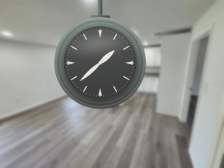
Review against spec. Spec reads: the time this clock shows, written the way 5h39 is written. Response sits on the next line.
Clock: 1h38
